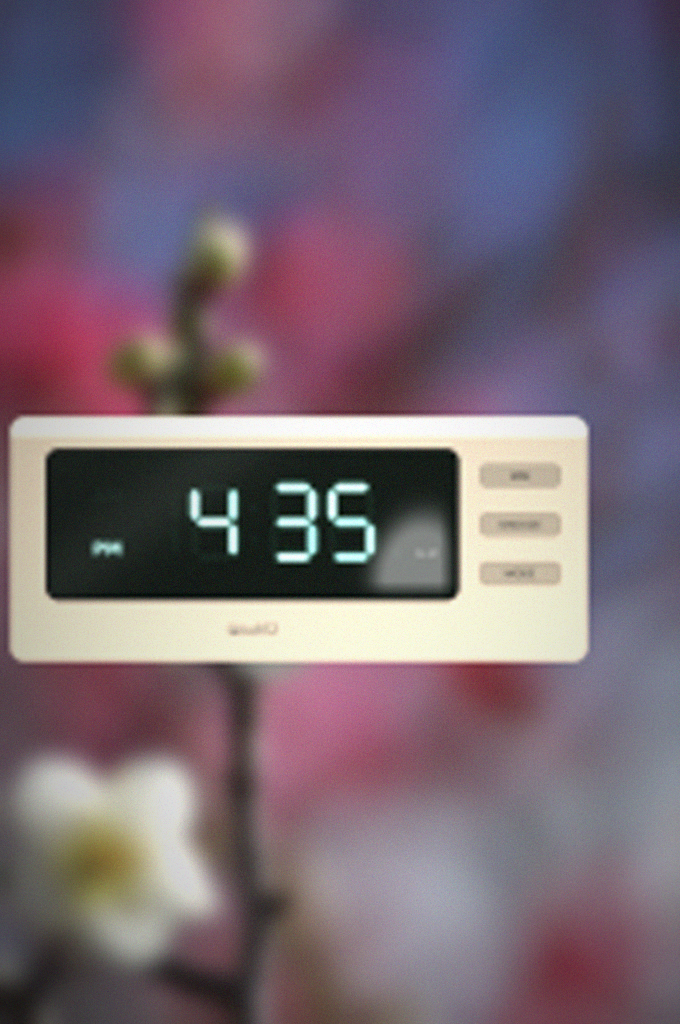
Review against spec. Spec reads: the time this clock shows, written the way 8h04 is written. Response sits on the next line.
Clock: 4h35
